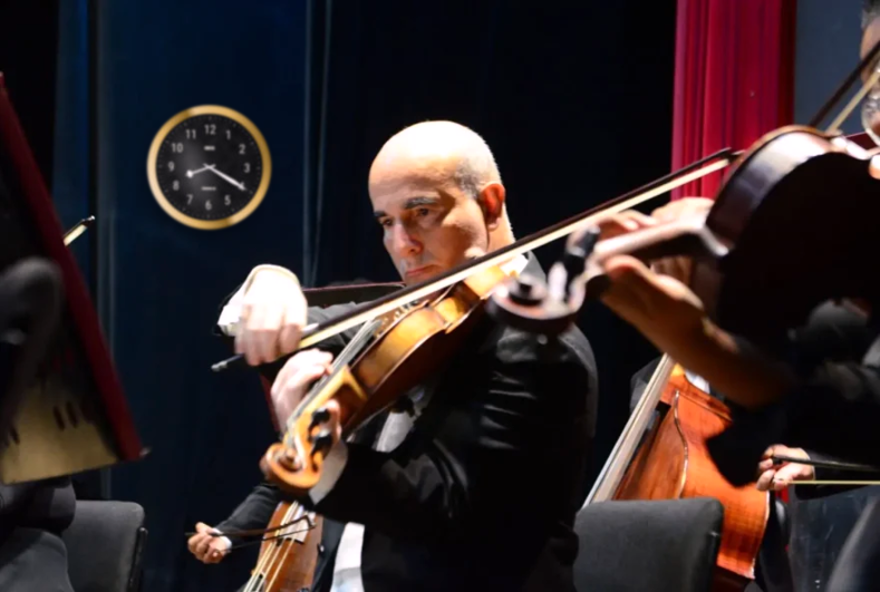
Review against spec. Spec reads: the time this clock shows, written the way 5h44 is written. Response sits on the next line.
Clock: 8h20
